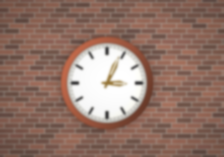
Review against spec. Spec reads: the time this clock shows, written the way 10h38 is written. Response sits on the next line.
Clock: 3h04
